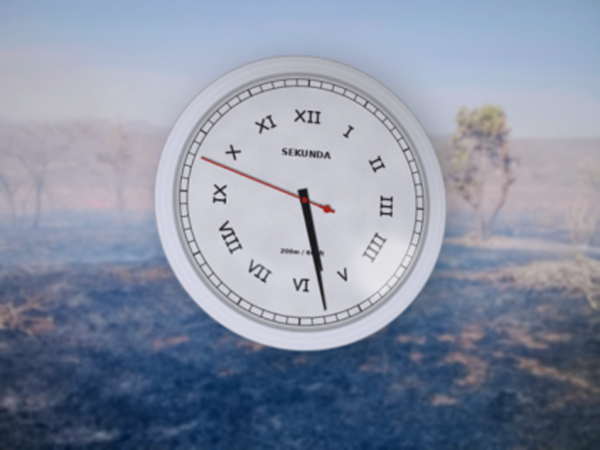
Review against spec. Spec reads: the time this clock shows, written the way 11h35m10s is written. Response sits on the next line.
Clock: 5h27m48s
